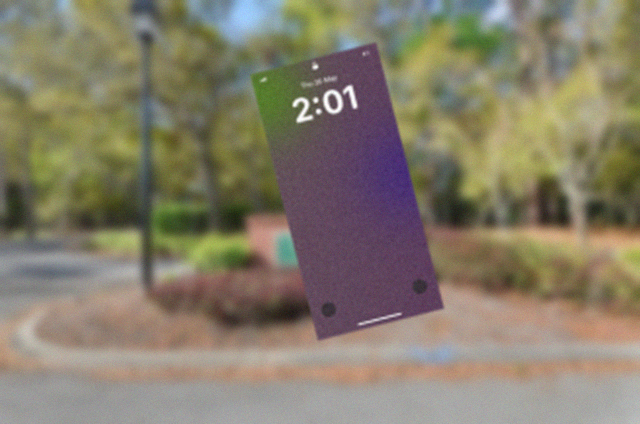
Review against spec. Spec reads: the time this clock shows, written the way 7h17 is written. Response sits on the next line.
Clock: 2h01
